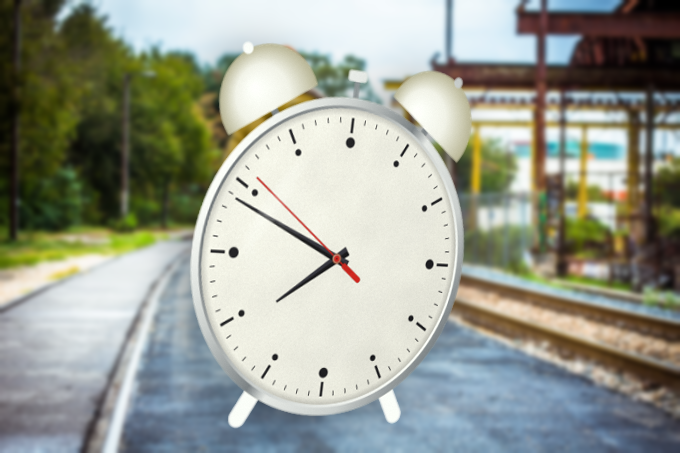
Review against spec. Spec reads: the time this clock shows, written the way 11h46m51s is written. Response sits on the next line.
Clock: 7h48m51s
